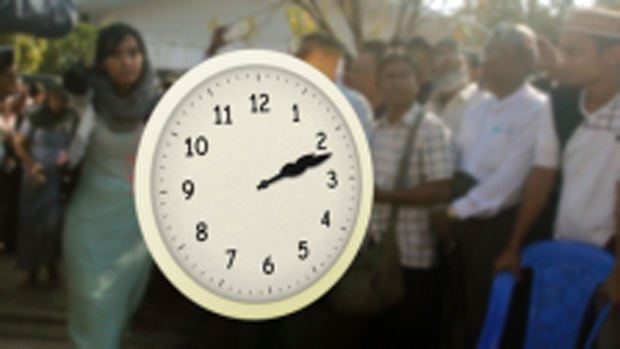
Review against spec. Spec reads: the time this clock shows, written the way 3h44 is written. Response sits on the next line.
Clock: 2h12
